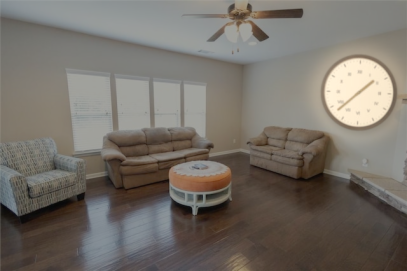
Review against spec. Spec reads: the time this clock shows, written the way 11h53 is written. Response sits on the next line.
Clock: 1h38
